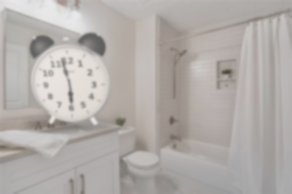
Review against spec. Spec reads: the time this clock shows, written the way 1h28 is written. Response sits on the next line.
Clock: 5h58
